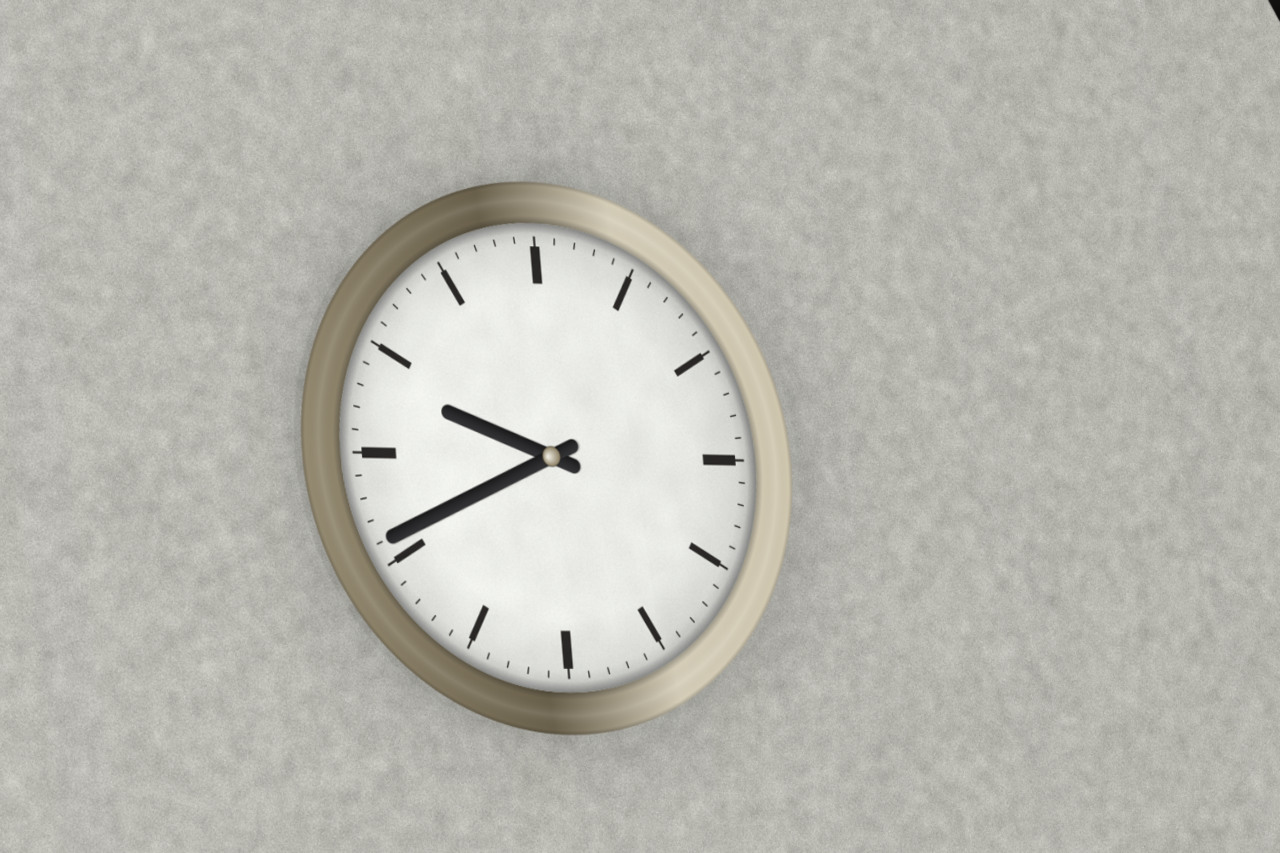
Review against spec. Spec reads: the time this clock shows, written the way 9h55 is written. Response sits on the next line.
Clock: 9h41
